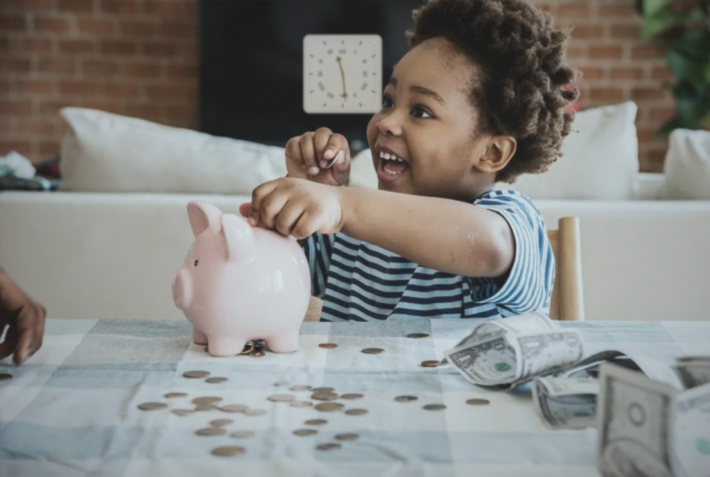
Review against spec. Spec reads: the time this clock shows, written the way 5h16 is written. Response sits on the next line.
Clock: 11h29
